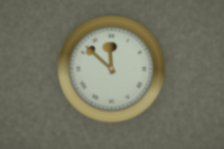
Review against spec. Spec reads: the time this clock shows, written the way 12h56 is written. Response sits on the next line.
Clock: 11h52
